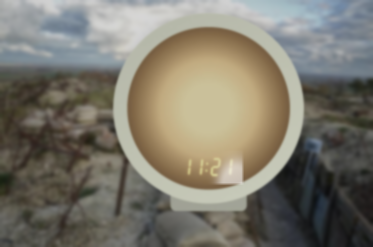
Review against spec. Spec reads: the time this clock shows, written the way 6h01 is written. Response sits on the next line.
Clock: 11h21
